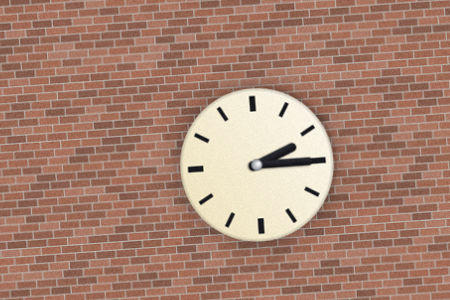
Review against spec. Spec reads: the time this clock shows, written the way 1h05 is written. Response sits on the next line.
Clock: 2h15
